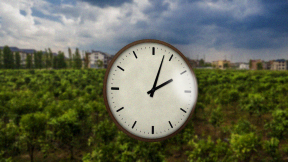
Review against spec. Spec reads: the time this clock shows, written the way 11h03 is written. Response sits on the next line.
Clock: 2h03
